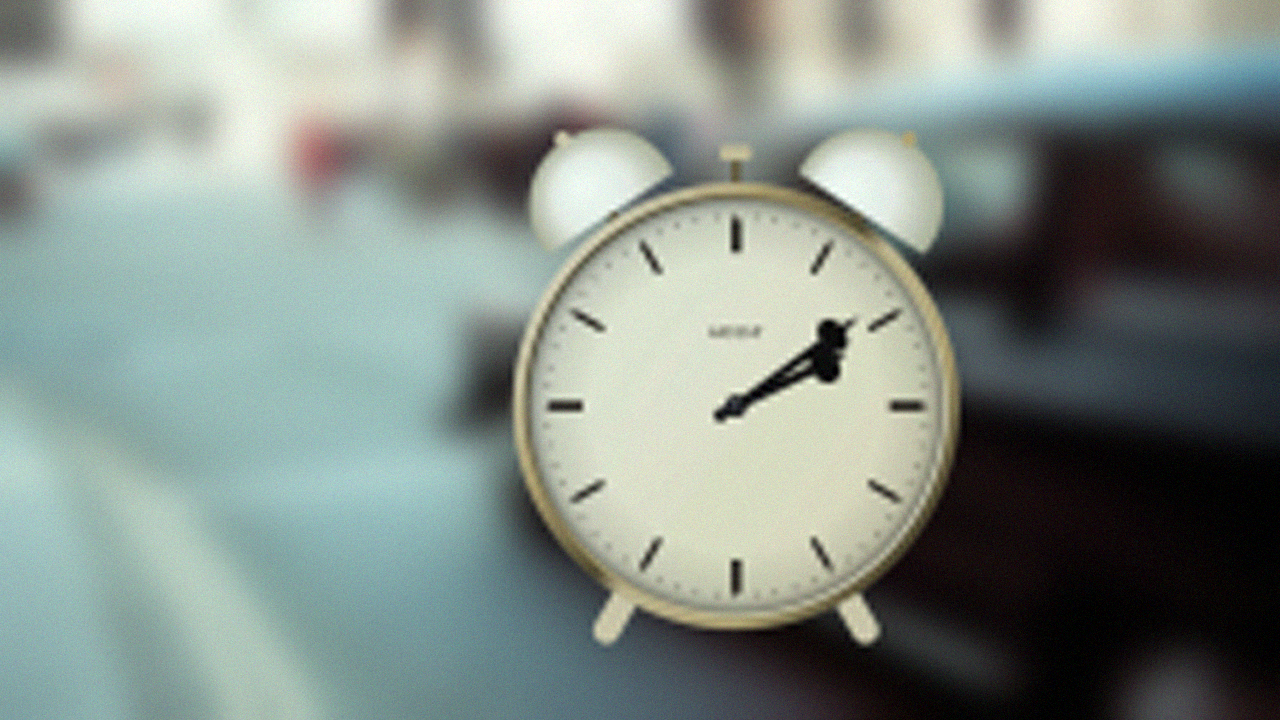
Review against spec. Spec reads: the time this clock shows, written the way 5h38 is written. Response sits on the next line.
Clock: 2h09
